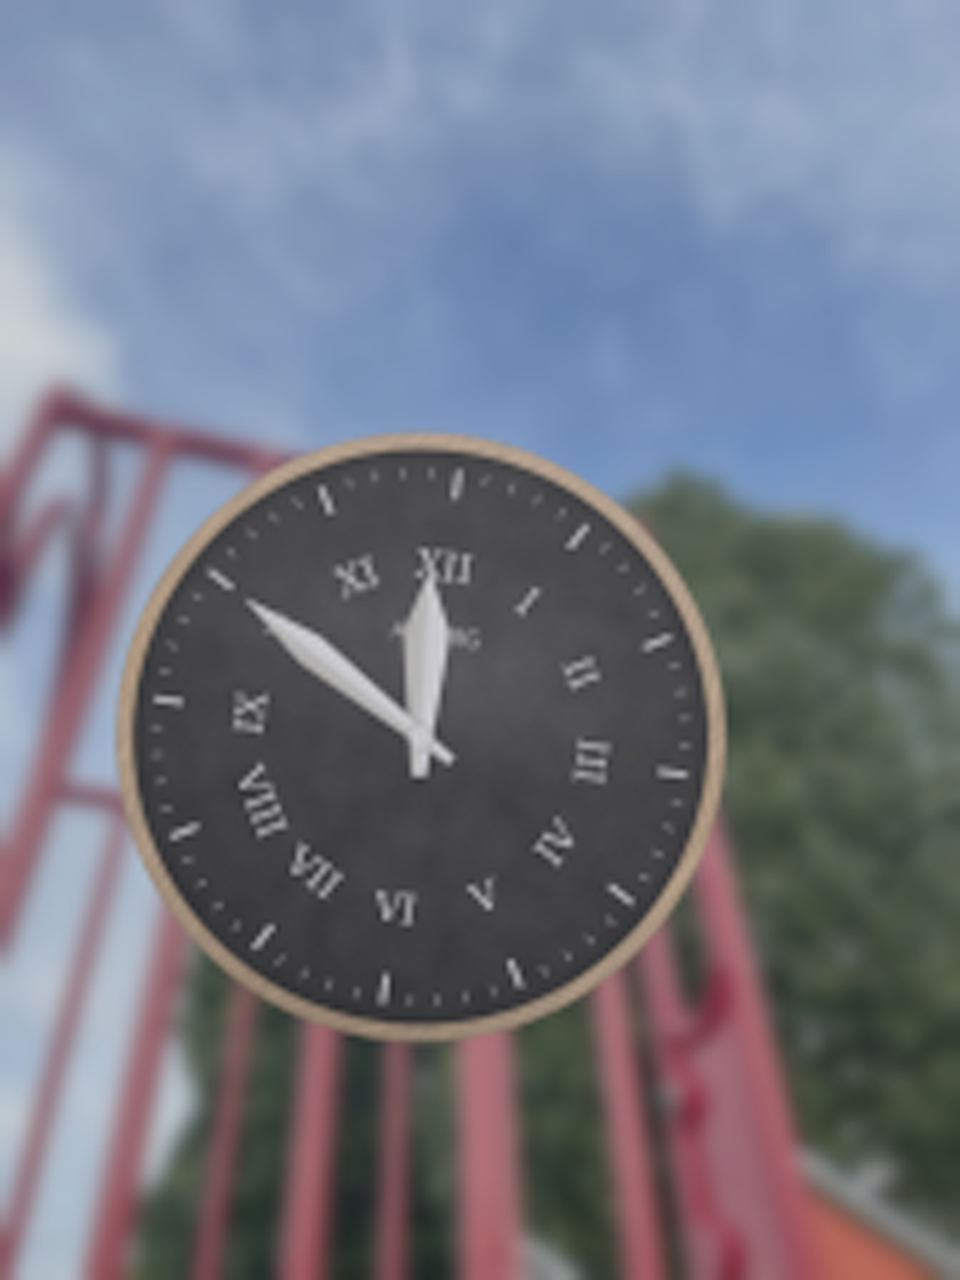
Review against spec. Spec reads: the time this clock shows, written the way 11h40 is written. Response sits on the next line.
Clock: 11h50
